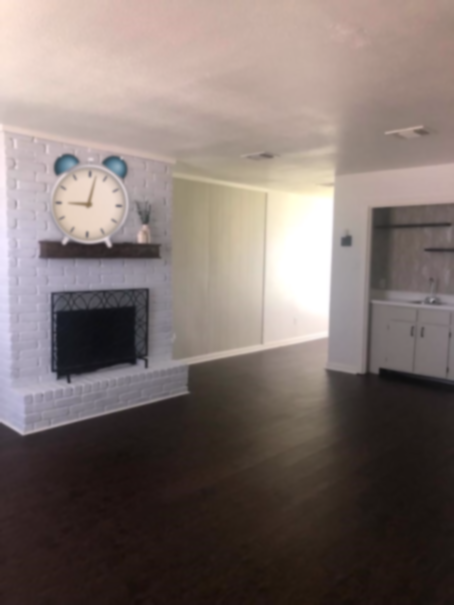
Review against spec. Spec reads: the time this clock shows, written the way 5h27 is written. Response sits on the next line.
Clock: 9h02
